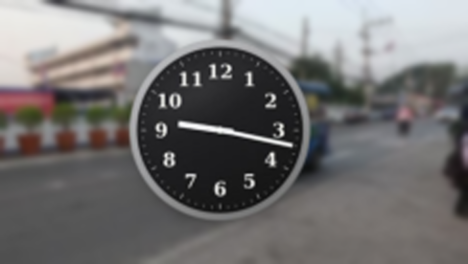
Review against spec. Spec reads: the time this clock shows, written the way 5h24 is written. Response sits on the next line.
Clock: 9h17
